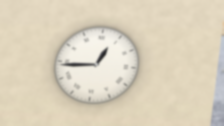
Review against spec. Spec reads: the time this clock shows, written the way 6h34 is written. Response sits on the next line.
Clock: 12h44
